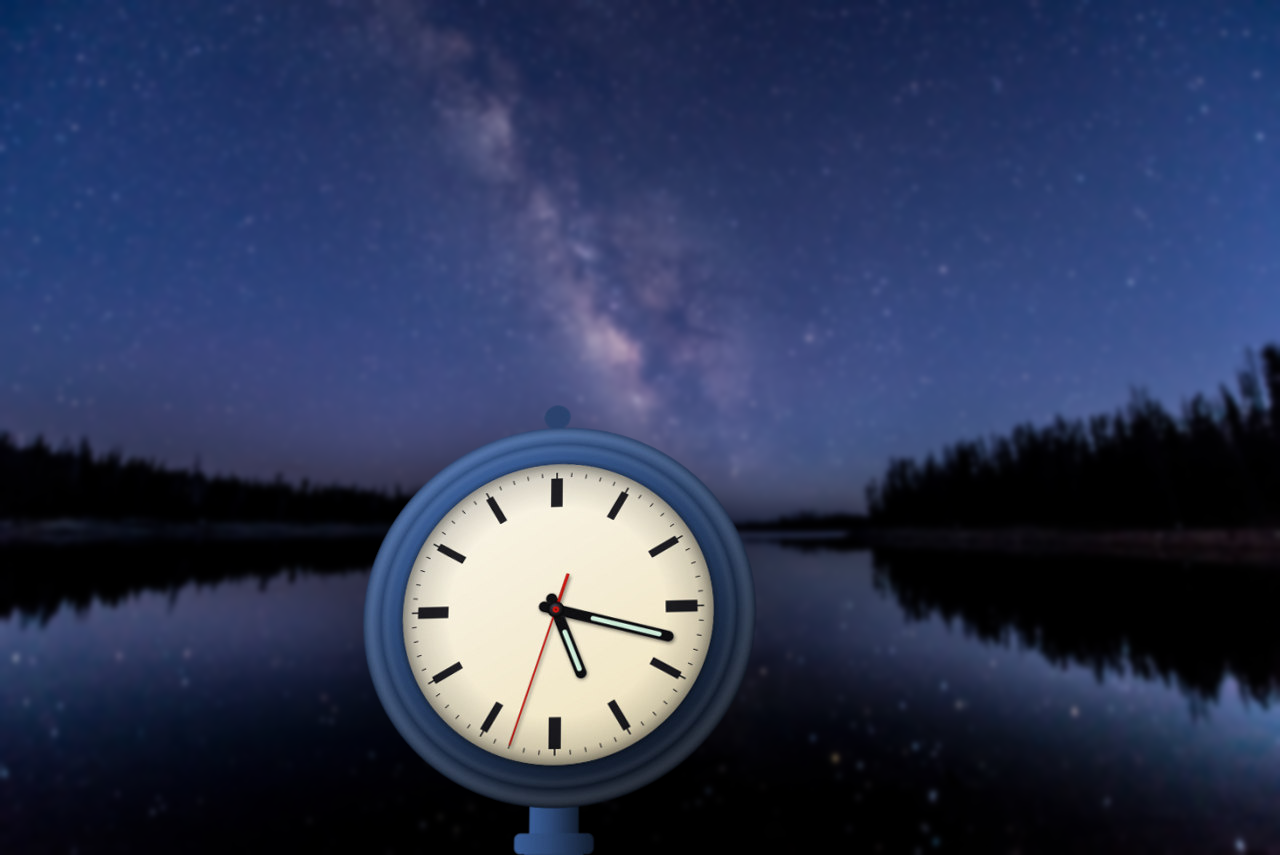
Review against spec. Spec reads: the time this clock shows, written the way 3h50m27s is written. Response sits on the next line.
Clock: 5h17m33s
